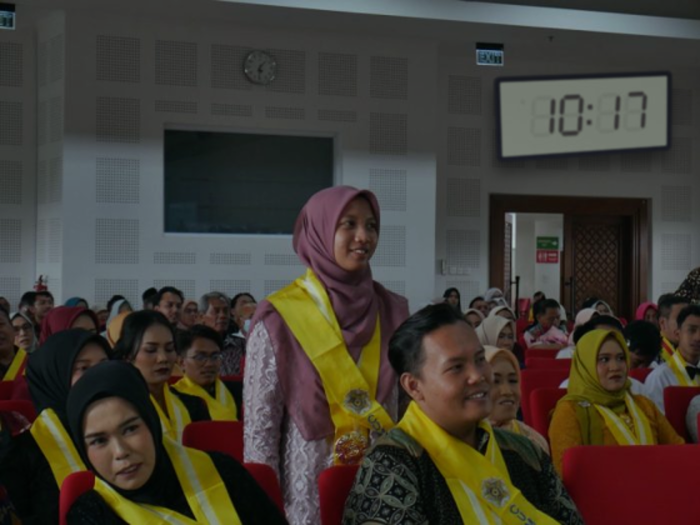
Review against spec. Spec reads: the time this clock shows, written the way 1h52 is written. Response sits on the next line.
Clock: 10h17
